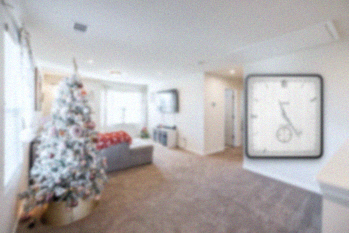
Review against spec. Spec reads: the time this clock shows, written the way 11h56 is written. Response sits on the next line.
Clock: 11h24
